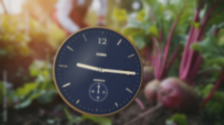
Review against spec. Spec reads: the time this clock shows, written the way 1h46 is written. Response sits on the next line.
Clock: 9h15
